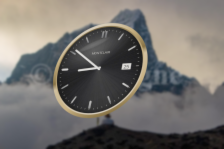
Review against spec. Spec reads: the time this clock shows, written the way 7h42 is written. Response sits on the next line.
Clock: 8h51
